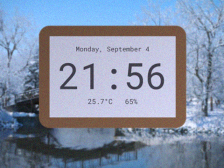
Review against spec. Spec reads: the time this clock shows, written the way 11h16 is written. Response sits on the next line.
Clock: 21h56
